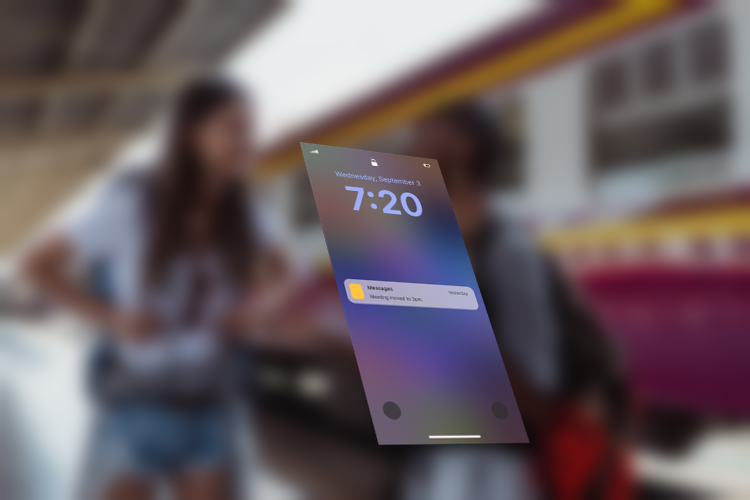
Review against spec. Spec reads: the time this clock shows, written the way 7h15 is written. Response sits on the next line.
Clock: 7h20
